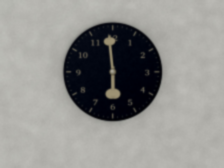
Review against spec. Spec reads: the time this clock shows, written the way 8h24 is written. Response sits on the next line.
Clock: 5h59
